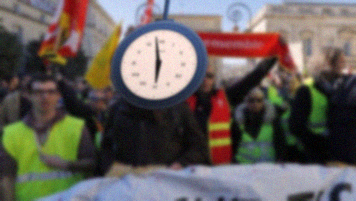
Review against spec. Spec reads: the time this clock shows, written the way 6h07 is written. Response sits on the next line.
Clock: 5h58
